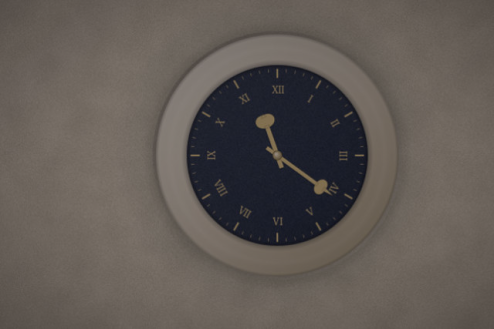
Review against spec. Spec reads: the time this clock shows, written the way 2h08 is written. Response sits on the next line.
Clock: 11h21
